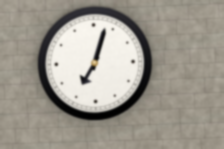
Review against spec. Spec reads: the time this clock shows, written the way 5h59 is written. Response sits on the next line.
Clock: 7h03
